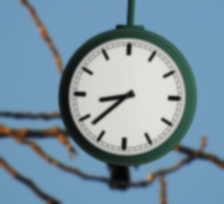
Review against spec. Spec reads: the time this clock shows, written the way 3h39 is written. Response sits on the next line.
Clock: 8h38
